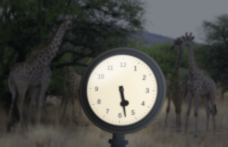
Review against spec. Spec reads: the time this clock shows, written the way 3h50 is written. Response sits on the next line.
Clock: 5h28
